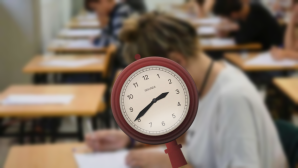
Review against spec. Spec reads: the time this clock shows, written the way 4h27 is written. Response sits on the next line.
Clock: 2h41
